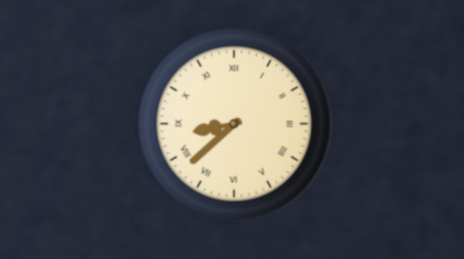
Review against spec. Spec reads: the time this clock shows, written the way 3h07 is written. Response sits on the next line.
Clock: 8h38
